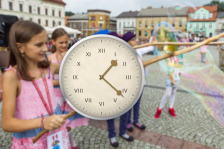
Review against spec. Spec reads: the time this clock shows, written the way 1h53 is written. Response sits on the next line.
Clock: 1h22
